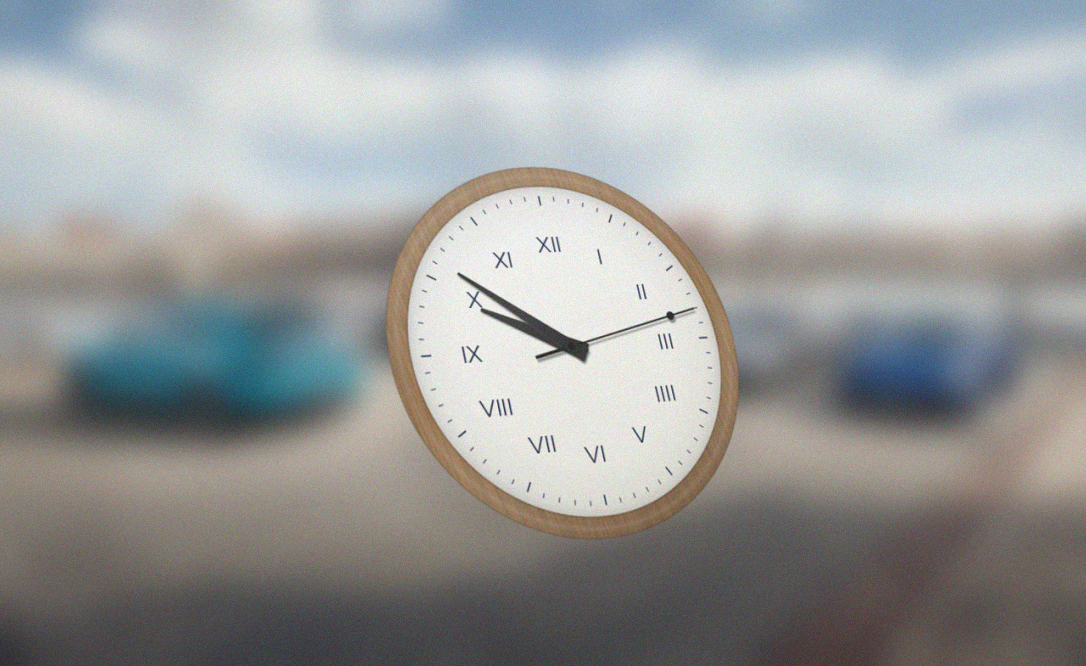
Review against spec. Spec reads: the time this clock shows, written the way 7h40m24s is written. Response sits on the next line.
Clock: 9h51m13s
